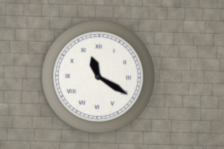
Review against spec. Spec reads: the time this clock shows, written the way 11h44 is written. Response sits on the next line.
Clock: 11h20
